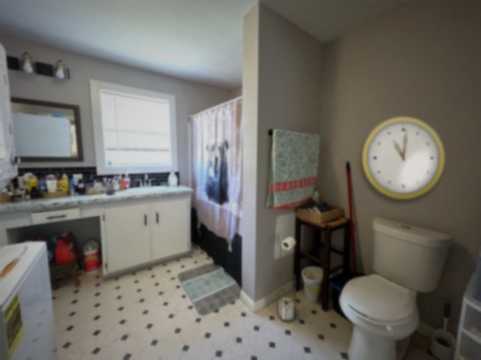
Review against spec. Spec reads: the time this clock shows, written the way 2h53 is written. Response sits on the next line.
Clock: 11h01
